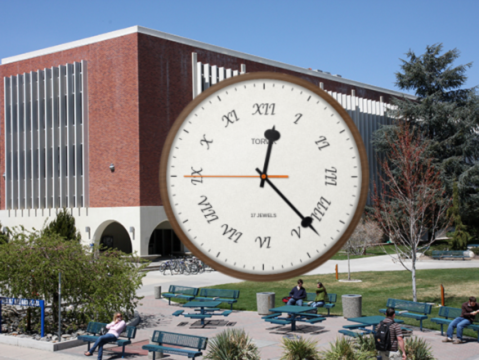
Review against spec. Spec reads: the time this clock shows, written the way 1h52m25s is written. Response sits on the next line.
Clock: 12h22m45s
